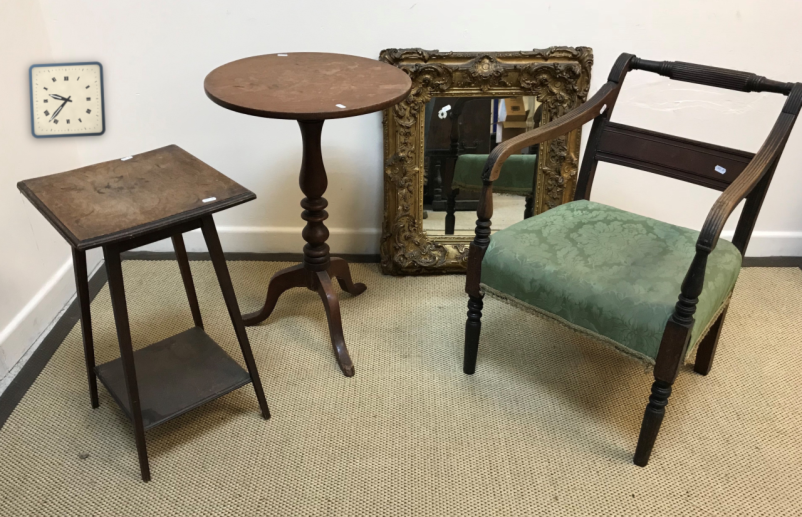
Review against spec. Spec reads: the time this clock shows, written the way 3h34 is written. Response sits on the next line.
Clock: 9h37
